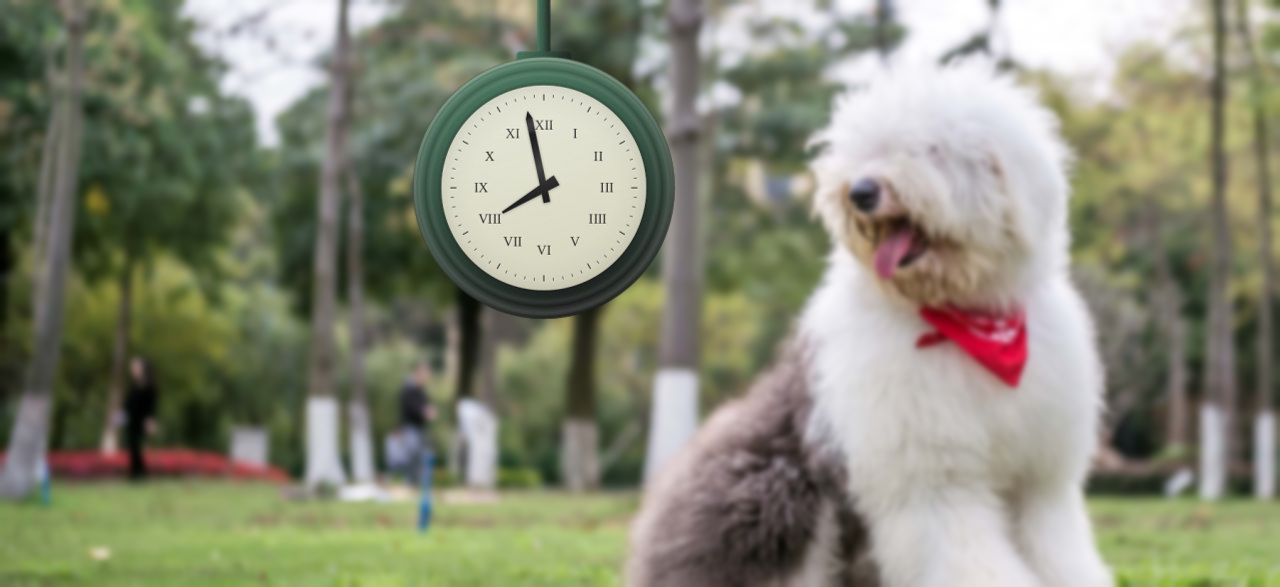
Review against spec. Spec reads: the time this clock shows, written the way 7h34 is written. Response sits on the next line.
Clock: 7h58
